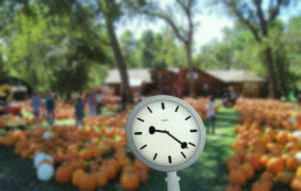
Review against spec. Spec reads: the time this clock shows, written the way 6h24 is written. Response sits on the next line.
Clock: 9h22
